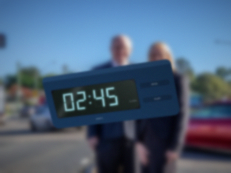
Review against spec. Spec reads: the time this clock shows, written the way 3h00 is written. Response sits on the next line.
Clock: 2h45
